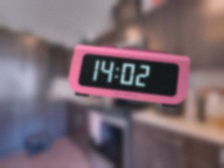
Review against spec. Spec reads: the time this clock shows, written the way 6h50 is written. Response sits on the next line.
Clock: 14h02
